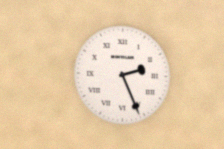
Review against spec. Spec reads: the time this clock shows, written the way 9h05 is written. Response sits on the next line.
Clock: 2h26
